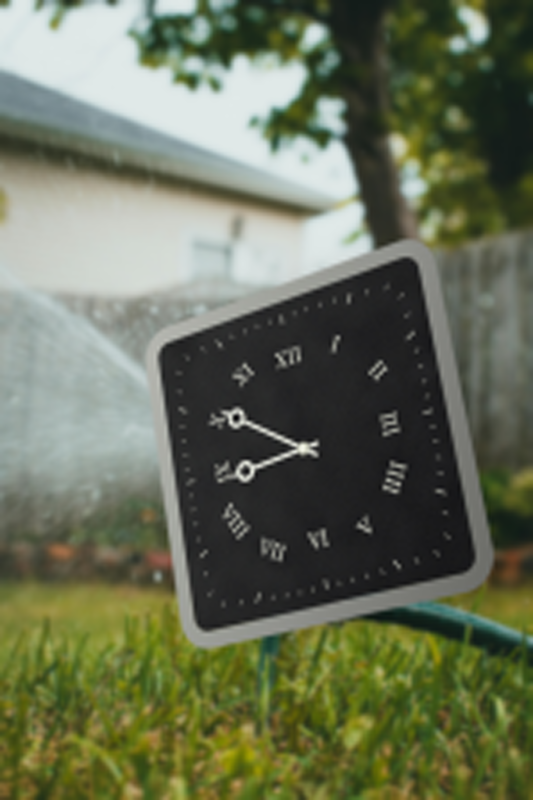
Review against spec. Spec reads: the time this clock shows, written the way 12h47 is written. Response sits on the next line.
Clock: 8h51
